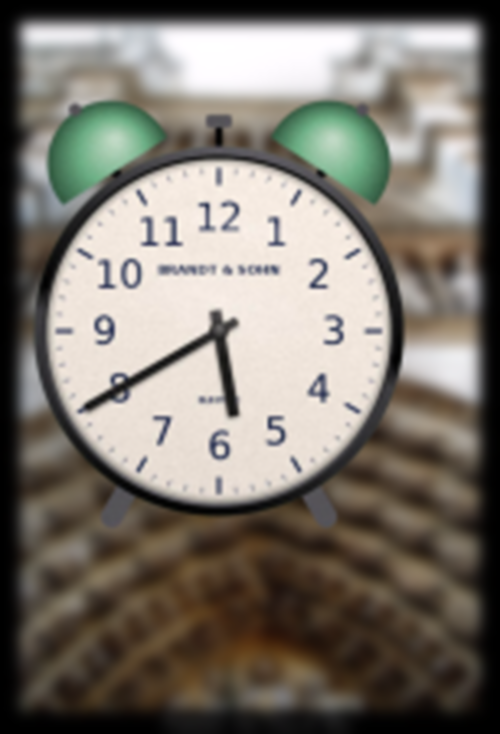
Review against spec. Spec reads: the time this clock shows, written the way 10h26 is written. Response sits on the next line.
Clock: 5h40
